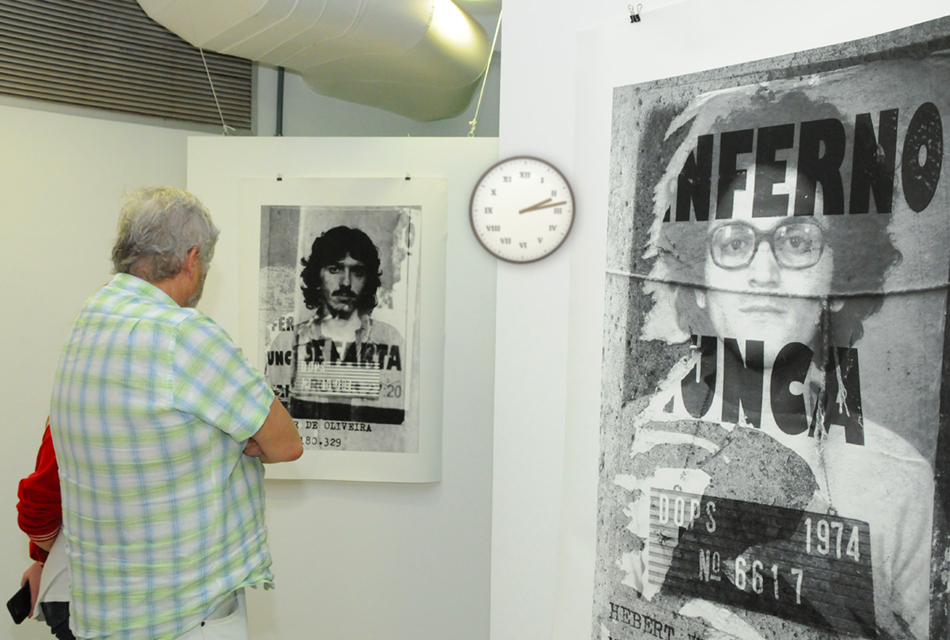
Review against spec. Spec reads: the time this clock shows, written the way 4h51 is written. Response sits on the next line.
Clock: 2h13
